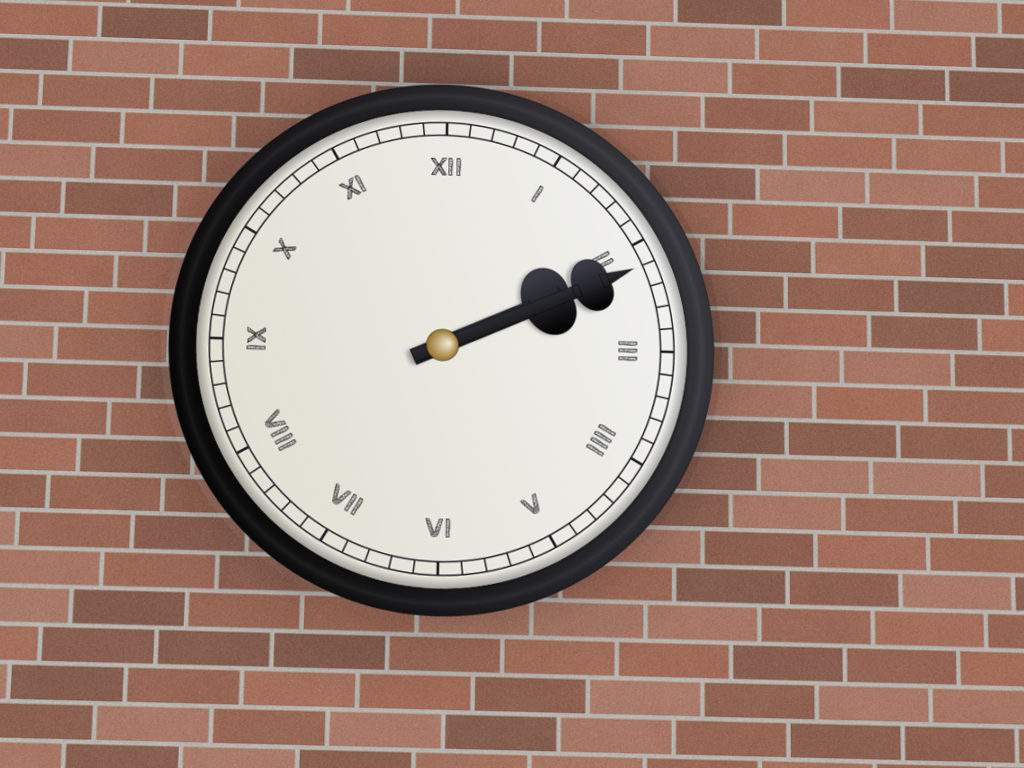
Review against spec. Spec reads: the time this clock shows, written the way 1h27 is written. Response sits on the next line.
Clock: 2h11
